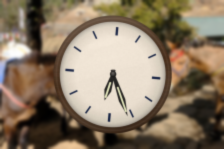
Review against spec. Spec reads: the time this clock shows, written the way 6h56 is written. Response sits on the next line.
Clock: 6h26
